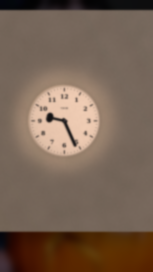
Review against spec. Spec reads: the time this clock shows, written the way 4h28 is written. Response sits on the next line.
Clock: 9h26
